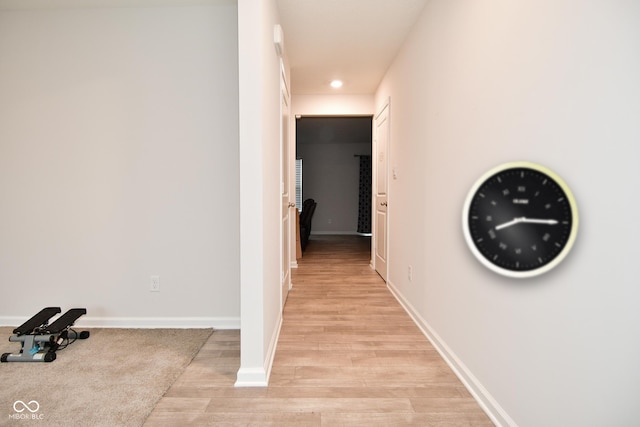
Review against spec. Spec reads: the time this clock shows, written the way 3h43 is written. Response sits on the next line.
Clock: 8h15
